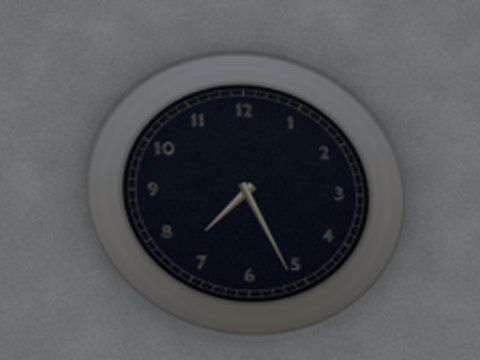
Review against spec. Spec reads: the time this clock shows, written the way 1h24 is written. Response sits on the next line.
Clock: 7h26
